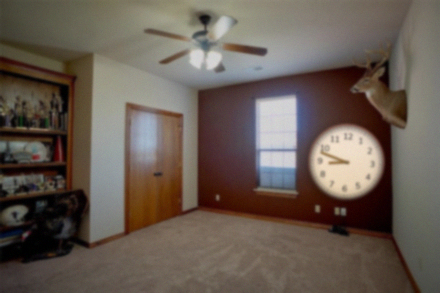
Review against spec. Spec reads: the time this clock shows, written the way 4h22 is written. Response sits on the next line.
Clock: 8h48
